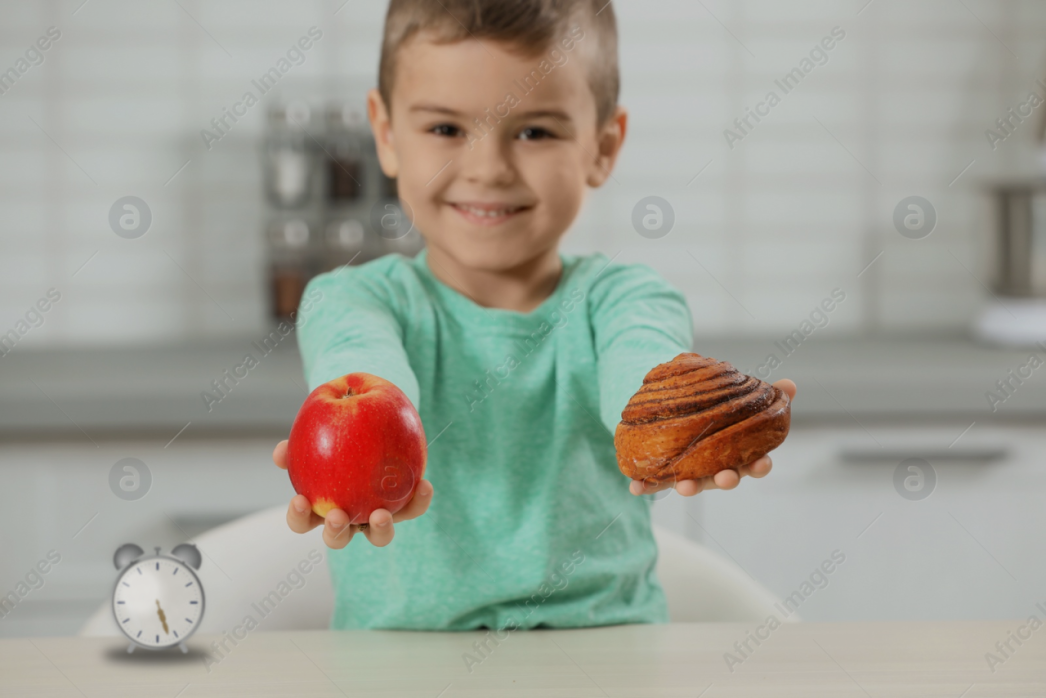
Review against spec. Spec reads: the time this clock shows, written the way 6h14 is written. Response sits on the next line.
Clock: 5h27
